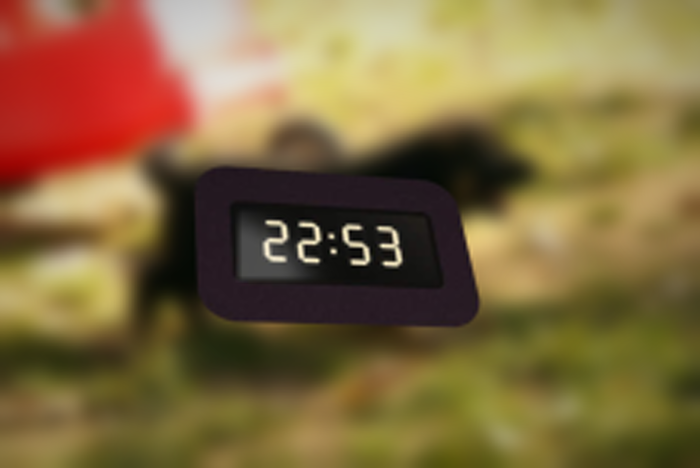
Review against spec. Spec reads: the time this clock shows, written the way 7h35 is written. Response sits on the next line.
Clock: 22h53
